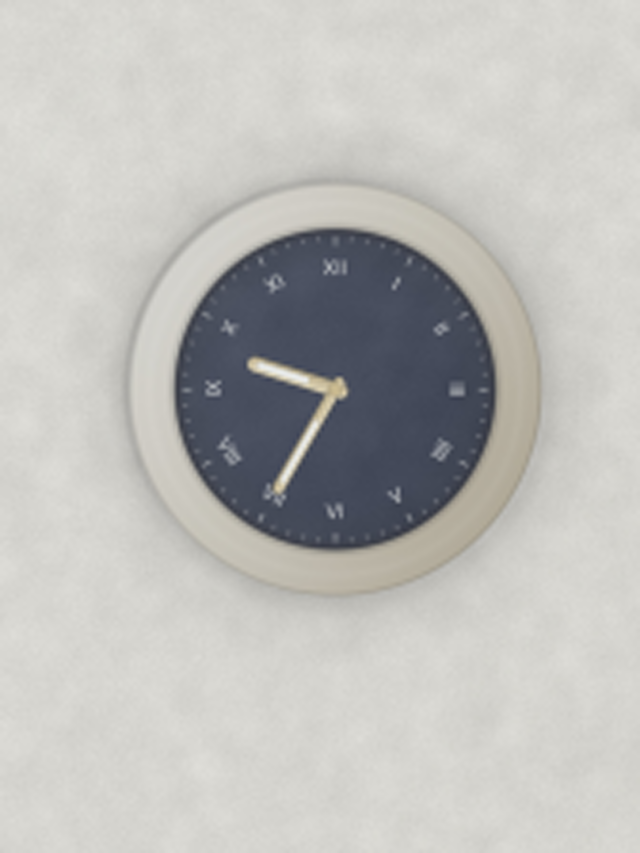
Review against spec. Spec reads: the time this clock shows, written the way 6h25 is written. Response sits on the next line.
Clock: 9h35
